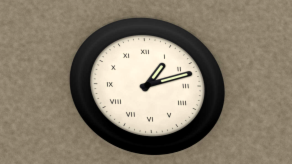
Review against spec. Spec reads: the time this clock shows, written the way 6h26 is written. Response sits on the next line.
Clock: 1h12
